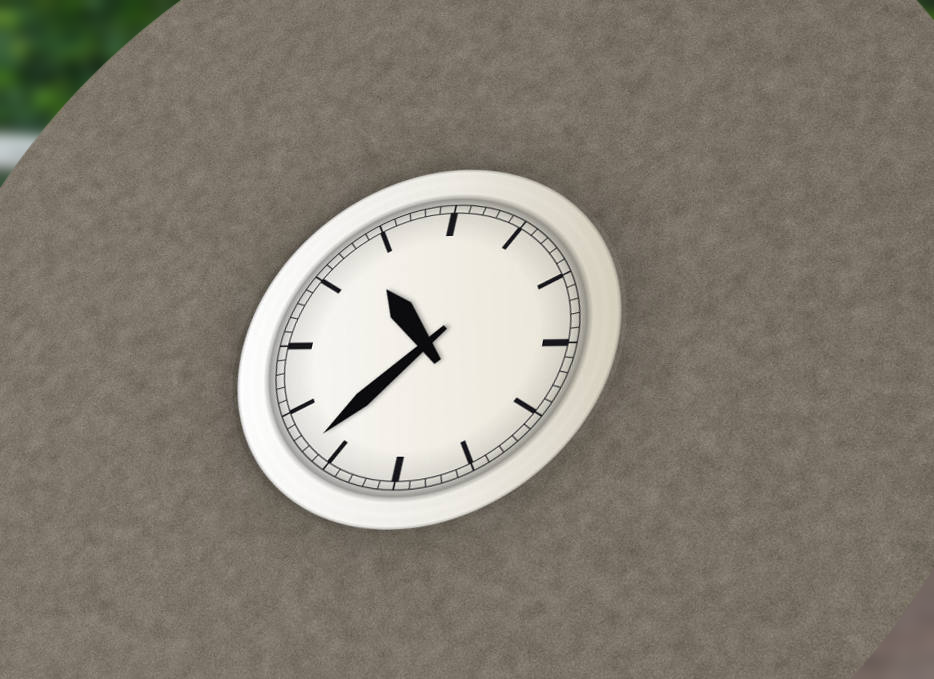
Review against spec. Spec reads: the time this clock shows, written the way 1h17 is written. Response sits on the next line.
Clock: 10h37
